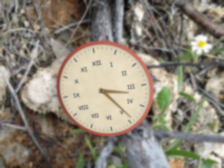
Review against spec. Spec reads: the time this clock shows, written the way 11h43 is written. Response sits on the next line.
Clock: 3h24
